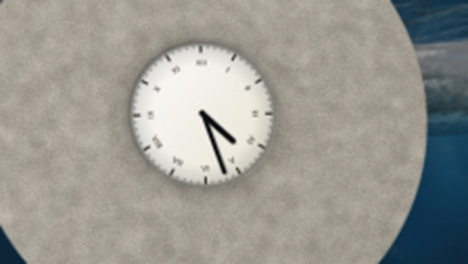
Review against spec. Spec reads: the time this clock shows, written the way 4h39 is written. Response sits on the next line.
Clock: 4h27
